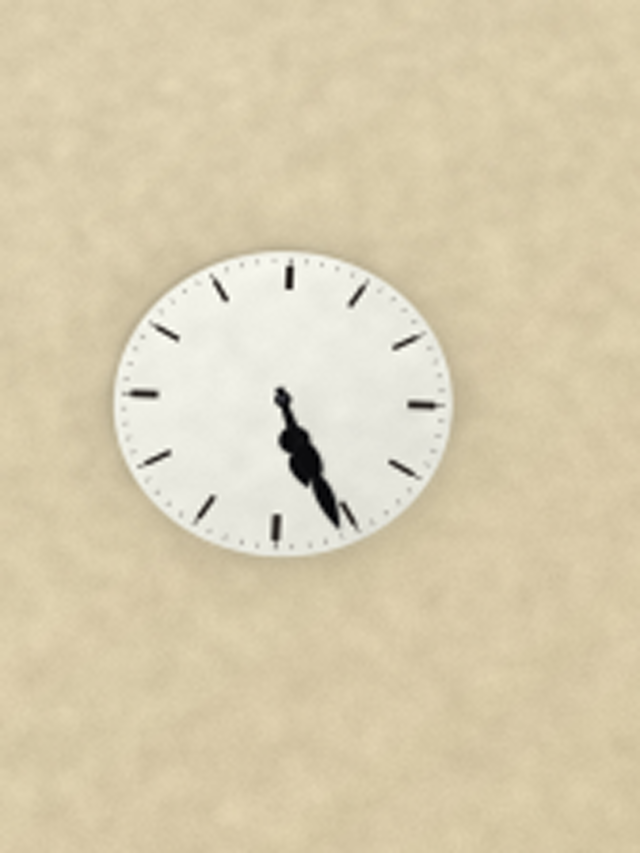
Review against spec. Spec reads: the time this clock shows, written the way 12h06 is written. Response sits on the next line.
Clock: 5h26
